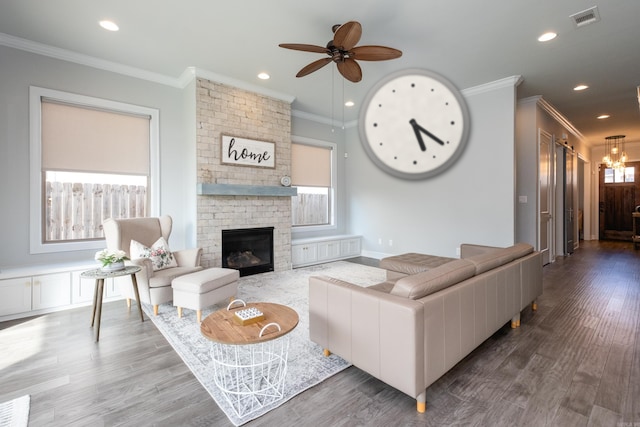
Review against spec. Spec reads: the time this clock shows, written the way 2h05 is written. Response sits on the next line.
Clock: 5h21
